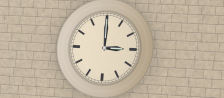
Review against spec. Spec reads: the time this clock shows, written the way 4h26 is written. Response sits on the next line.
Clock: 3h00
